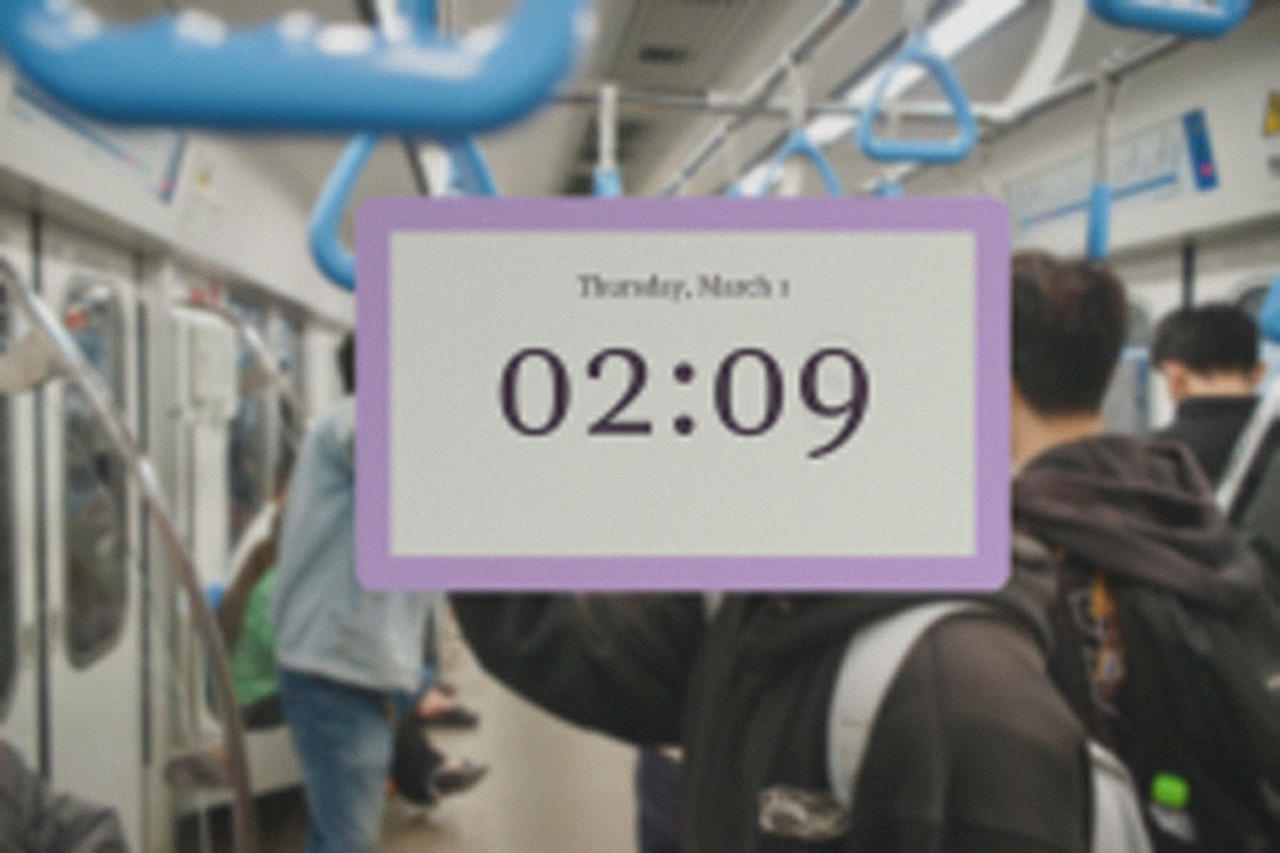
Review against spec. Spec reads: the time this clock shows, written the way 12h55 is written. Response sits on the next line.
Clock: 2h09
